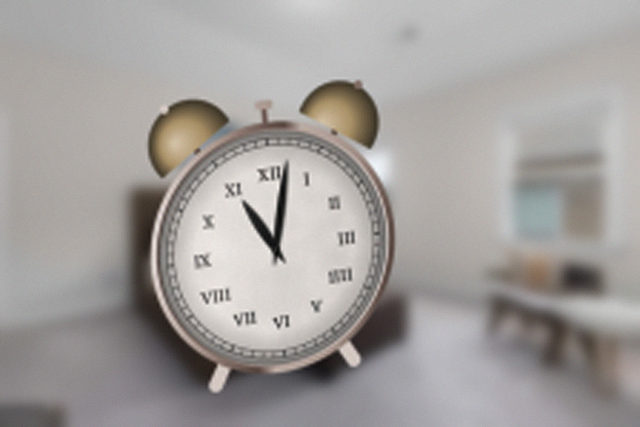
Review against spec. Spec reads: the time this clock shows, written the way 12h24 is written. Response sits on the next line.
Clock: 11h02
